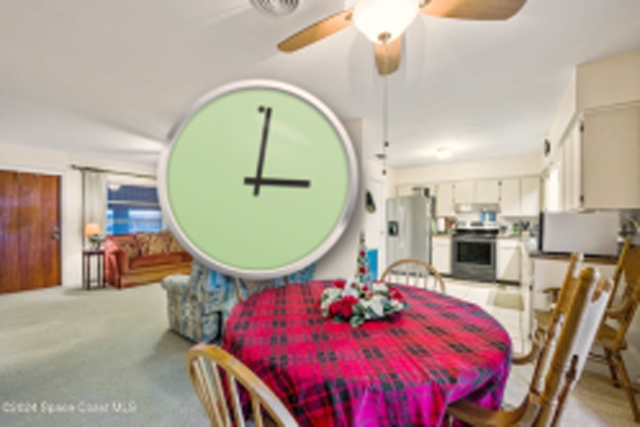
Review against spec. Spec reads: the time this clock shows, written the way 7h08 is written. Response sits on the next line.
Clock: 3h01
